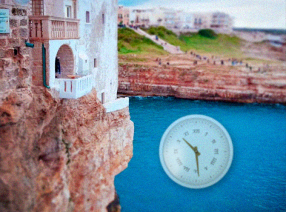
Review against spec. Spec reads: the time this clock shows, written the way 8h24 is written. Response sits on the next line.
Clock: 10h29
